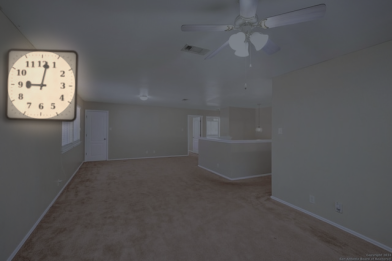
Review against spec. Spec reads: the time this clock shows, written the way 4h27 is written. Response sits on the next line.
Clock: 9h02
